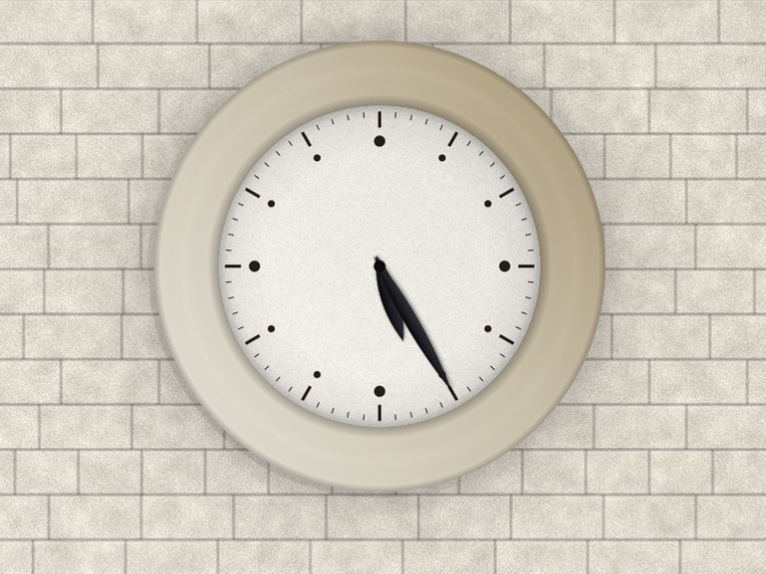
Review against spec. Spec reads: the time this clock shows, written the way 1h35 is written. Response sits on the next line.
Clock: 5h25
